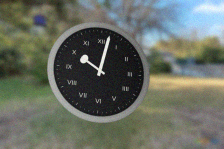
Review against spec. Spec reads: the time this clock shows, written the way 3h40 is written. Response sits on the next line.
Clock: 10h02
